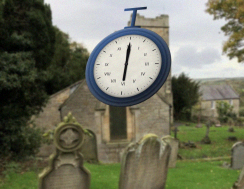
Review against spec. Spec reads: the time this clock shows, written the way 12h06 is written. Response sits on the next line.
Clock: 6h00
